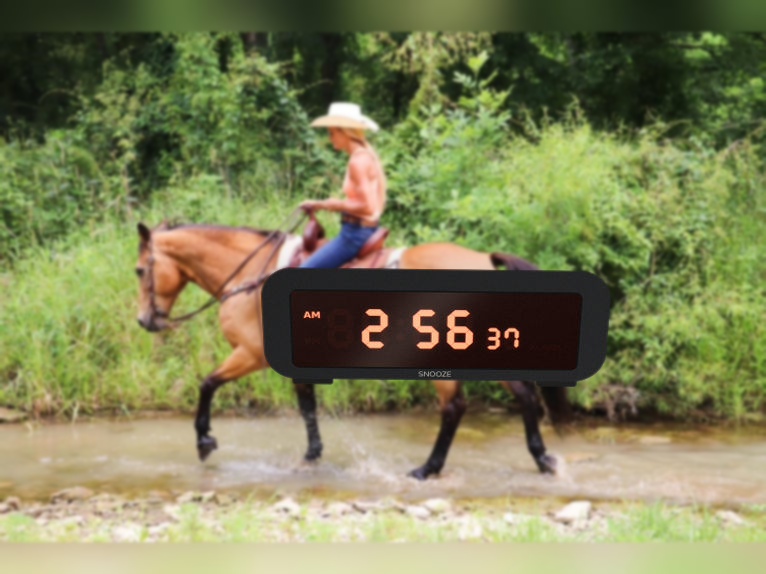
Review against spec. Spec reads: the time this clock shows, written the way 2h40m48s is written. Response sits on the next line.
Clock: 2h56m37s
